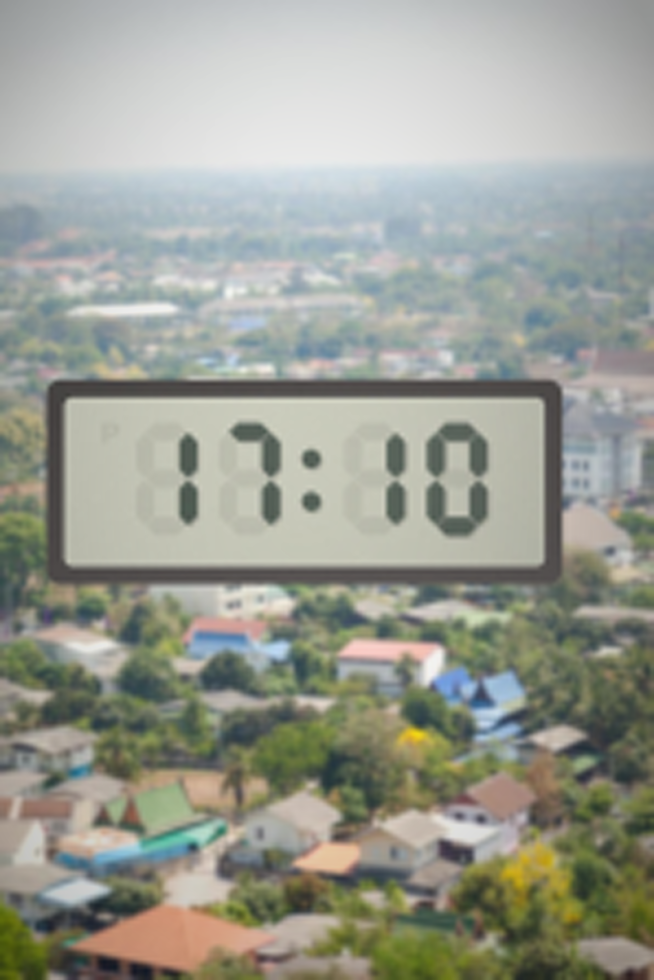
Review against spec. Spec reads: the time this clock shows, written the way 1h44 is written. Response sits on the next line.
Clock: 17h10
